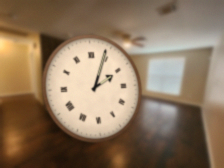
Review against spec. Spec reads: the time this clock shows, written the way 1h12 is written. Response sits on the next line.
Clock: 2h04
